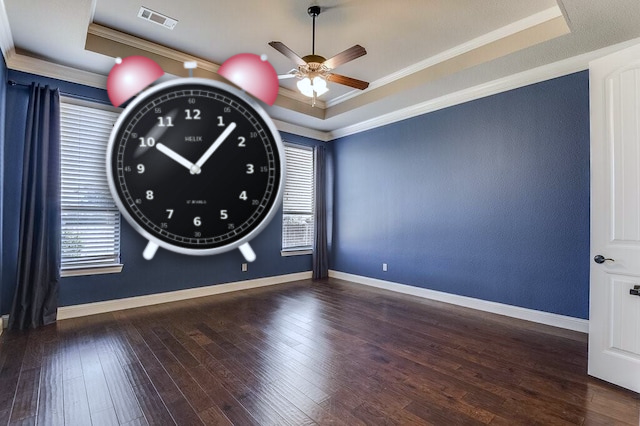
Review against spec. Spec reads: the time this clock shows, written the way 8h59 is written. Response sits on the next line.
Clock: 10h07
